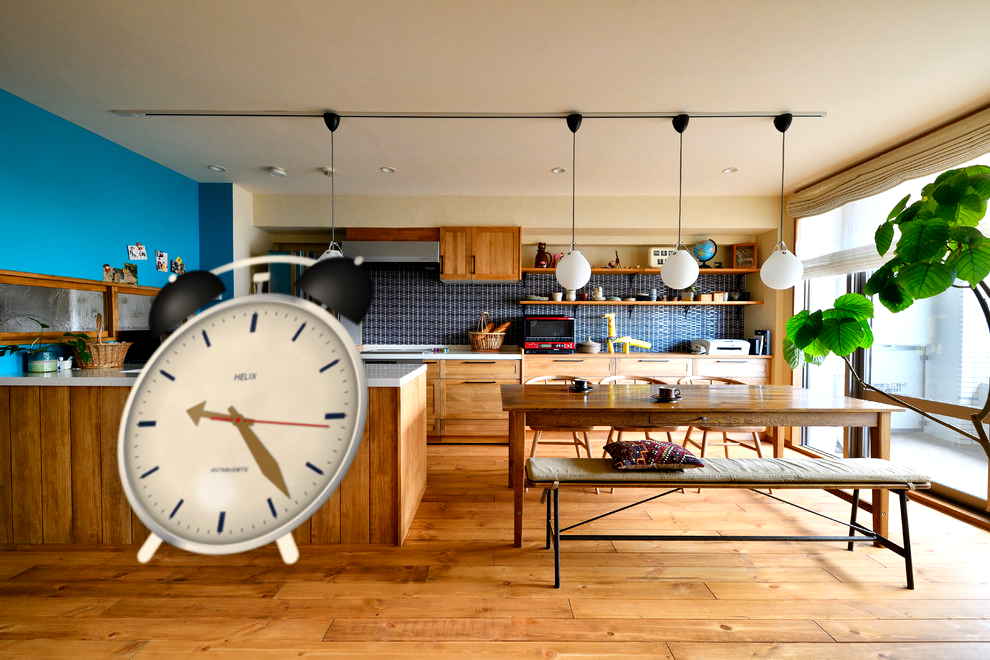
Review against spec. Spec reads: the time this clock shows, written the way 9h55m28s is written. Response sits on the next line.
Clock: 9h23m16s
